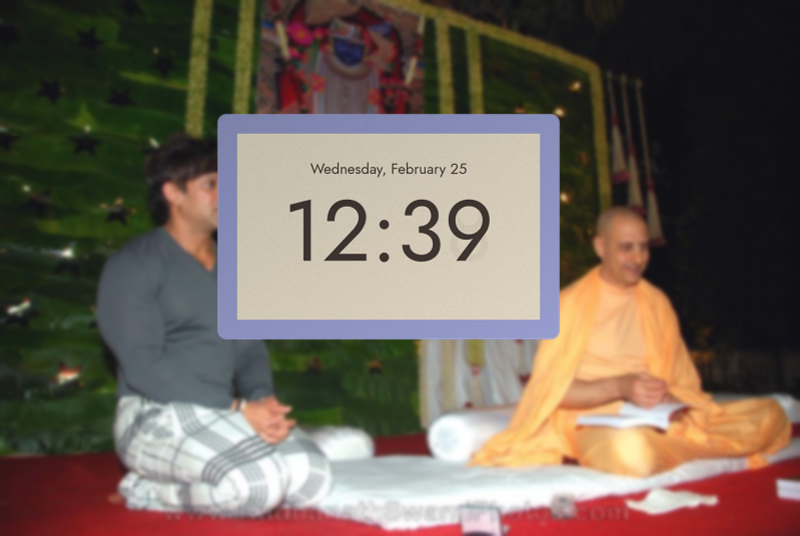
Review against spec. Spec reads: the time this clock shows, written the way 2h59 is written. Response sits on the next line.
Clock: 12h39
